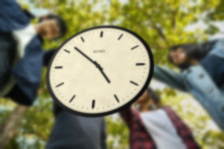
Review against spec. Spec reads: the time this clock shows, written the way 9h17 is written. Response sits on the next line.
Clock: 4h52
